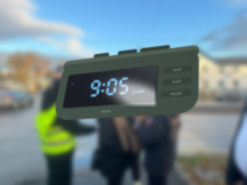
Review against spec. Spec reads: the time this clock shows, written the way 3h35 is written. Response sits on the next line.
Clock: 9h05
